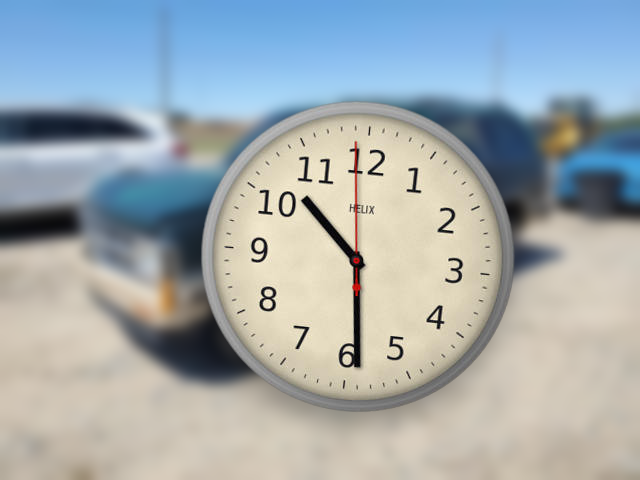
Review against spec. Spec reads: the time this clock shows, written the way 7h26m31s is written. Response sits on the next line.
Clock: 10h28m59s
